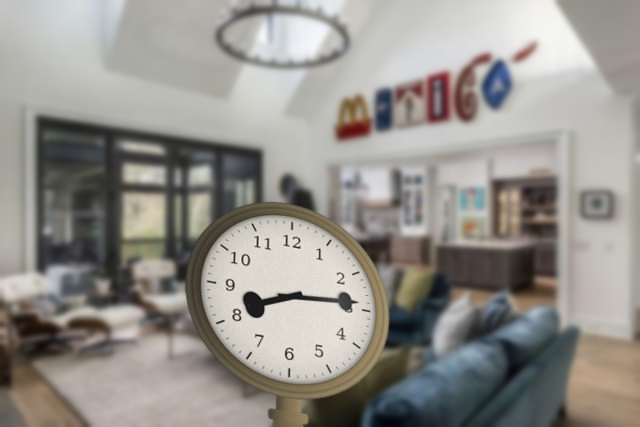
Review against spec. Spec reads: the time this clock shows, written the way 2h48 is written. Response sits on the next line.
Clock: 8h14
